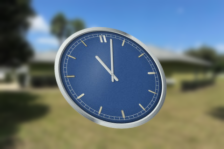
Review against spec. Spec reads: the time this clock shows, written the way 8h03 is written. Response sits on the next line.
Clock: 11h02
